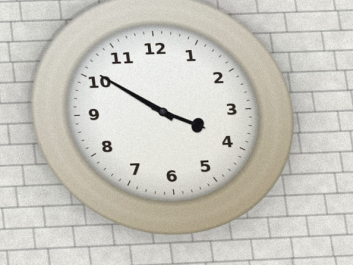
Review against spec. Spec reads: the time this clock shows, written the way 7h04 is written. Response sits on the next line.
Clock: 3h51
